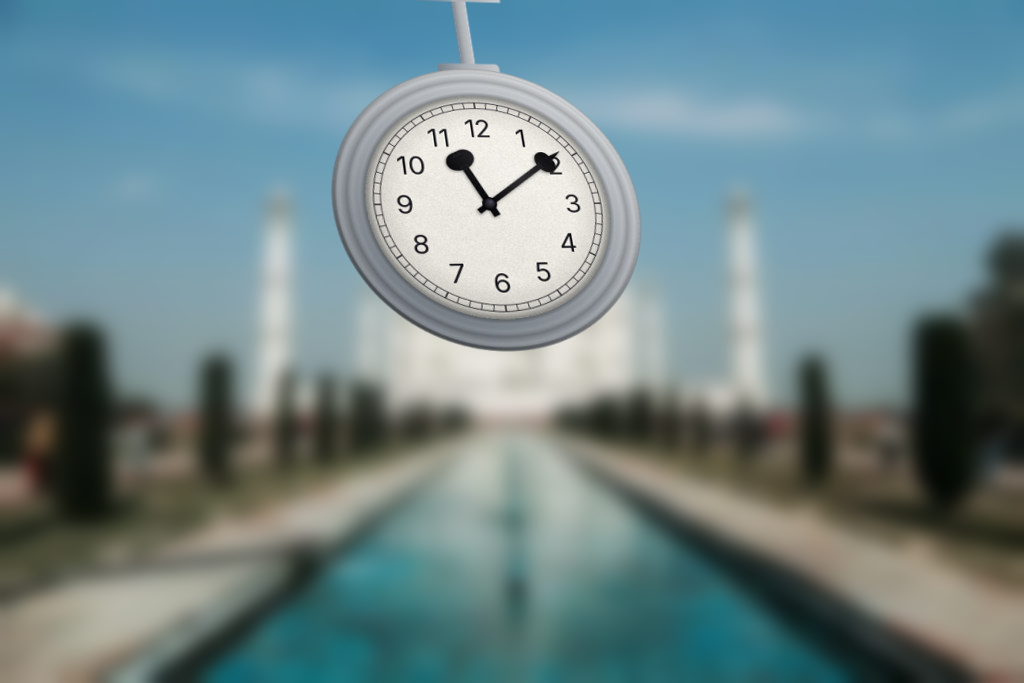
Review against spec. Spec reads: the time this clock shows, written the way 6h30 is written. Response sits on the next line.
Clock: 11h09
